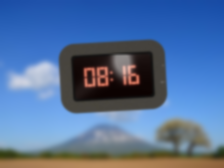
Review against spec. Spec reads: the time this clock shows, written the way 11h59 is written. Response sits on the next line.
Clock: 8h16
